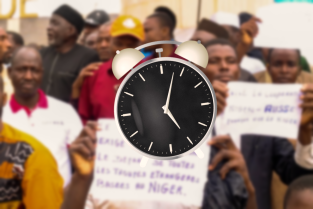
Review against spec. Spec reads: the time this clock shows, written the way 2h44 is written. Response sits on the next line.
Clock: 5h03
